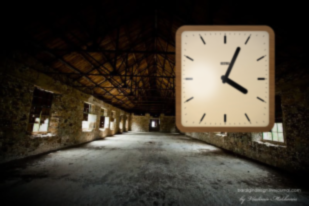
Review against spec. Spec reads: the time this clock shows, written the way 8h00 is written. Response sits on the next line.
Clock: 4h04
